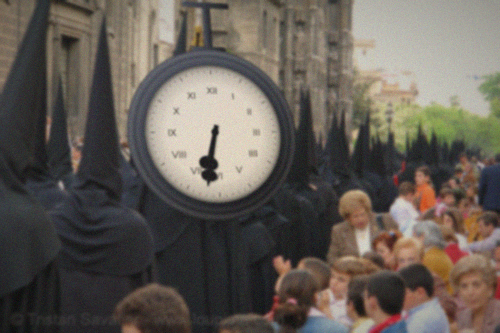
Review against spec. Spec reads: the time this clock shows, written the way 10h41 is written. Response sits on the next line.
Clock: 6h32
